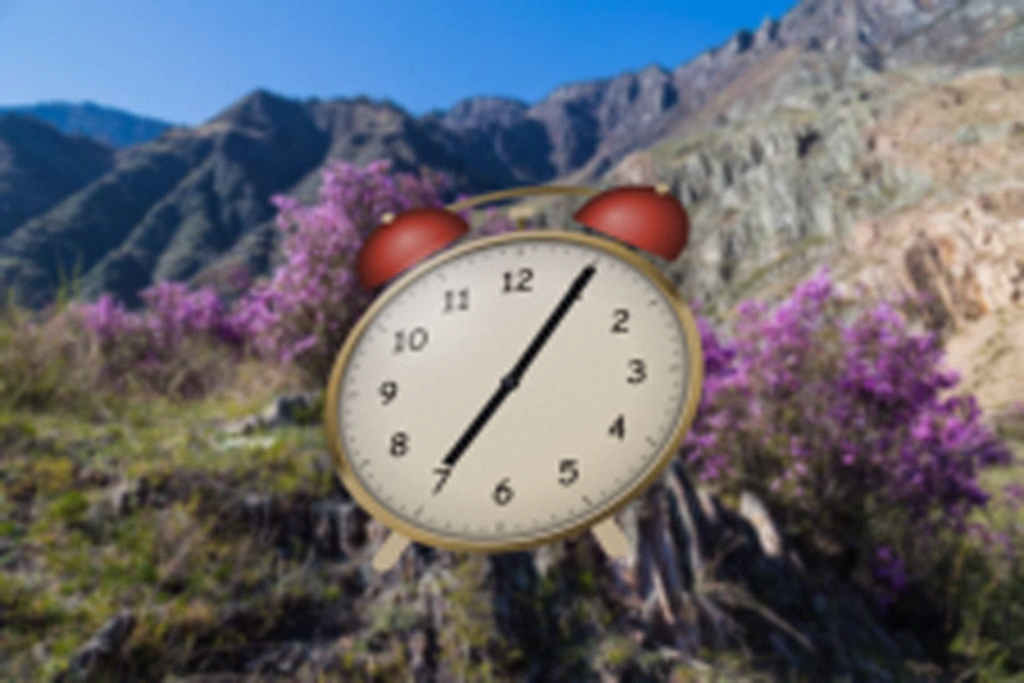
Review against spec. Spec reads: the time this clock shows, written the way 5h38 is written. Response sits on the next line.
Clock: 7h05
